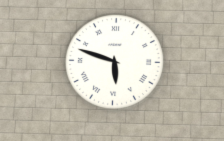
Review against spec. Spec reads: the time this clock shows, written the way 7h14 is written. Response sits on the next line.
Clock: 5h48
